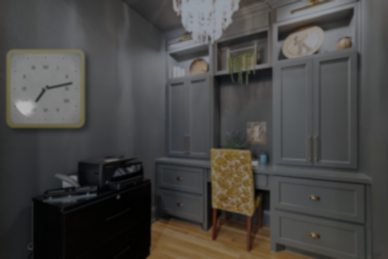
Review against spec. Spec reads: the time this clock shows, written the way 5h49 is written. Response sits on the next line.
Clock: 7h13
